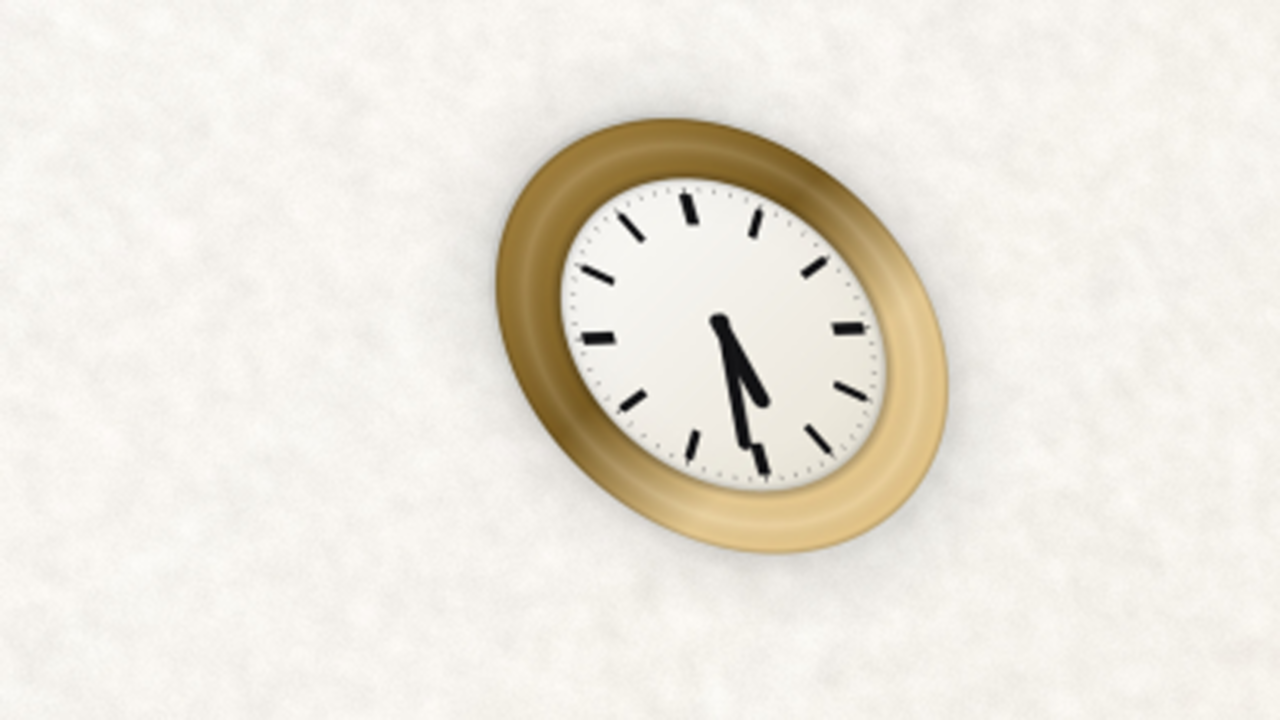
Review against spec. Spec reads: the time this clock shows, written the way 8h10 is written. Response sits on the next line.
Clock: 5h31
